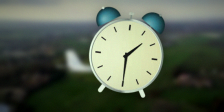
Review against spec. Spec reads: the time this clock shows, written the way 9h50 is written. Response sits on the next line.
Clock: 1h30
